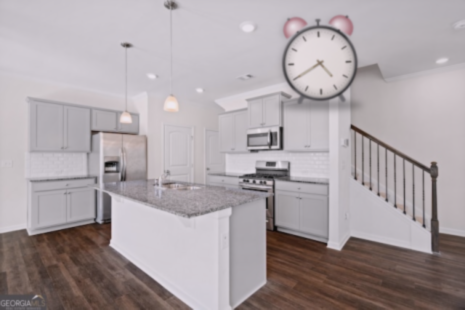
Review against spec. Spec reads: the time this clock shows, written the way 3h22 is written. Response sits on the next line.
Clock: 4h40
